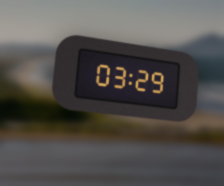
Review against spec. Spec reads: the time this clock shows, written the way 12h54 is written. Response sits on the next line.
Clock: 3h29
